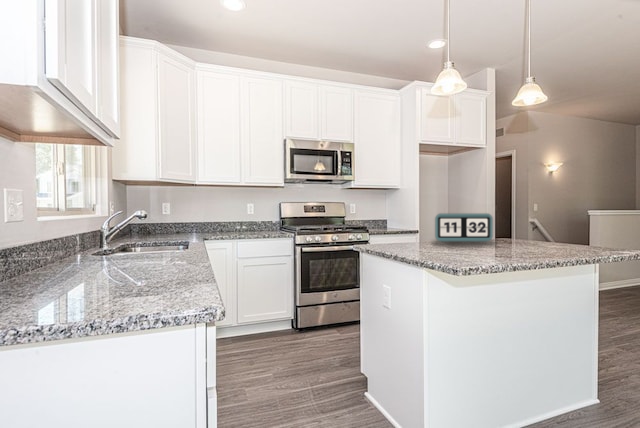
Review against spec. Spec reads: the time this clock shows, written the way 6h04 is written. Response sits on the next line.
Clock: 11h32
